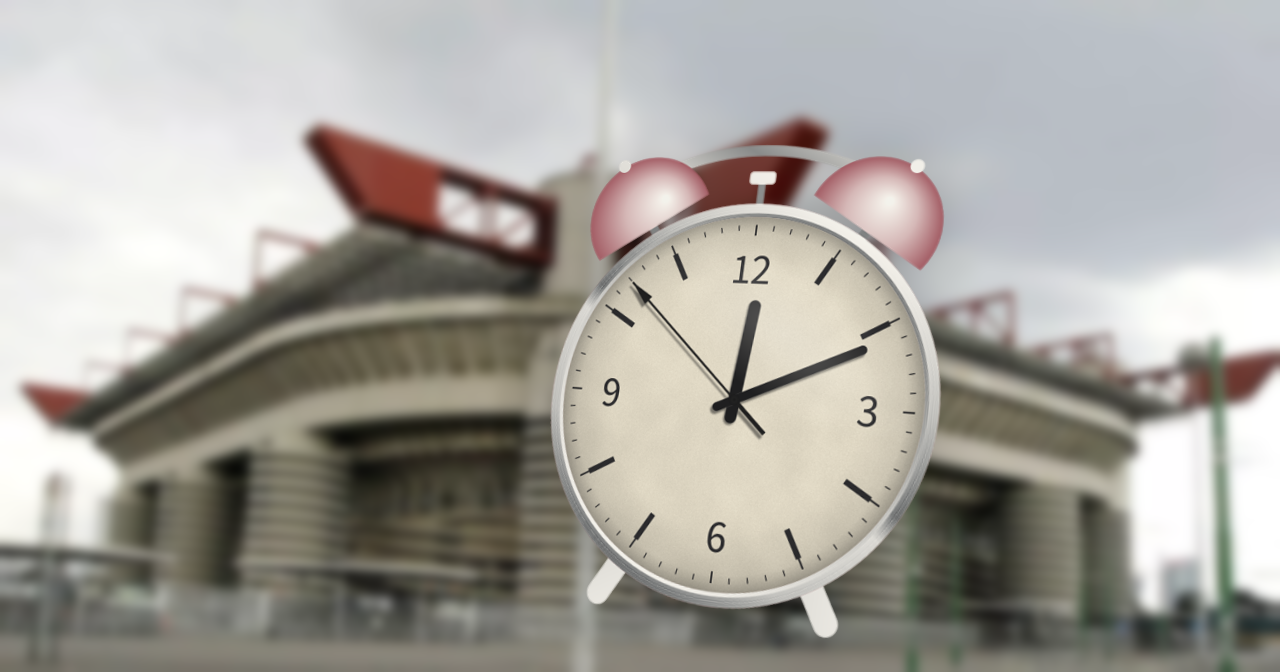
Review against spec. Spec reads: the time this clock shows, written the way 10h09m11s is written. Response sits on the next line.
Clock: 12h10m52s
